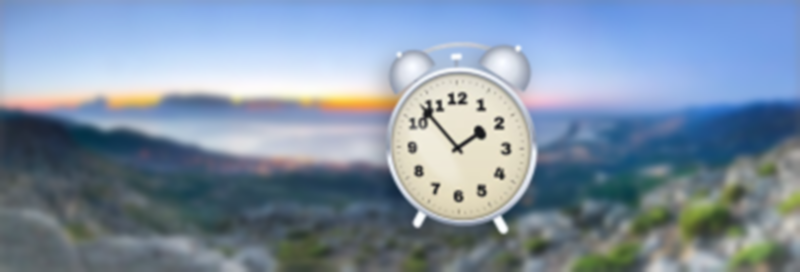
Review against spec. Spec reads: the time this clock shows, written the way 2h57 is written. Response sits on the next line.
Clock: 1h53
